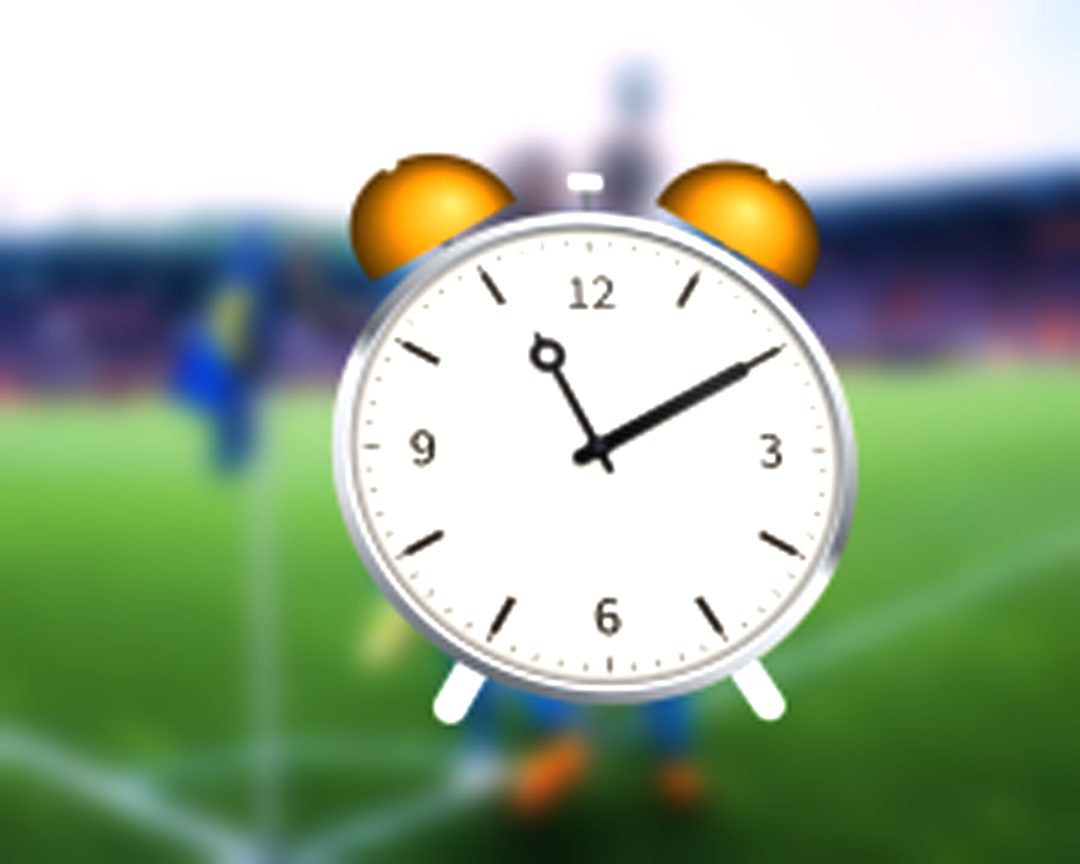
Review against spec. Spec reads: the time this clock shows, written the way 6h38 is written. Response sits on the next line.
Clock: 11h10
